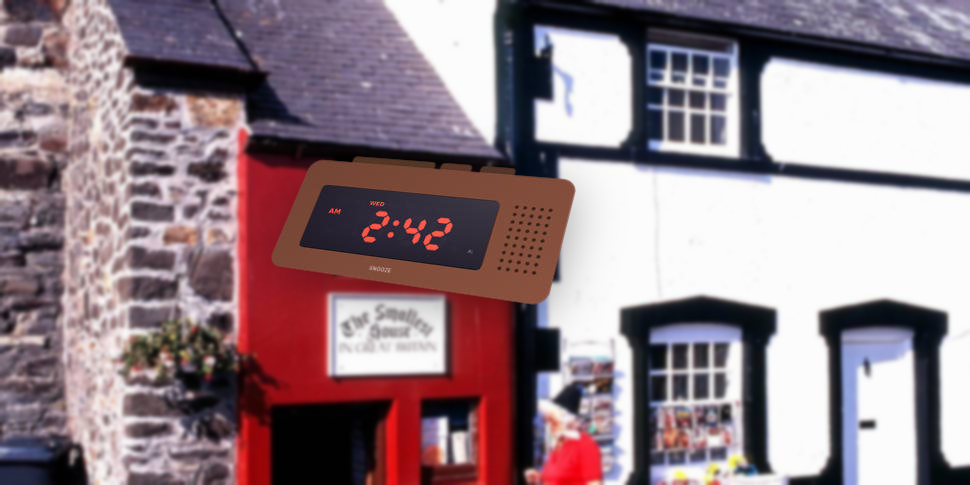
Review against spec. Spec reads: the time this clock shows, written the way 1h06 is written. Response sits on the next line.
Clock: 2h42
